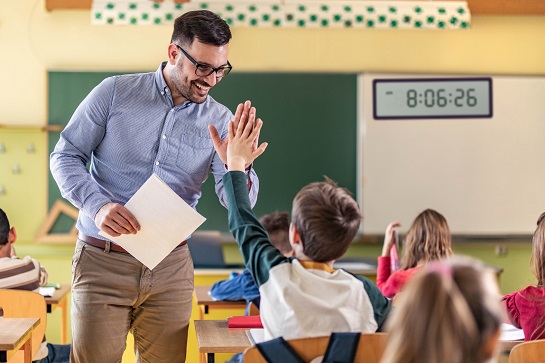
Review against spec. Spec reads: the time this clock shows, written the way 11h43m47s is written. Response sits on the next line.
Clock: 8h06m26s
